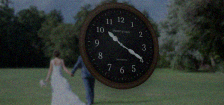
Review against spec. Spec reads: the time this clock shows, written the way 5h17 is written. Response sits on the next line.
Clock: 10h20
